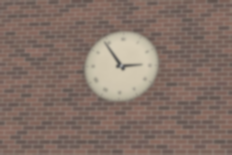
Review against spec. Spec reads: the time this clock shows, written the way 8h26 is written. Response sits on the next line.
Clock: 2h54
